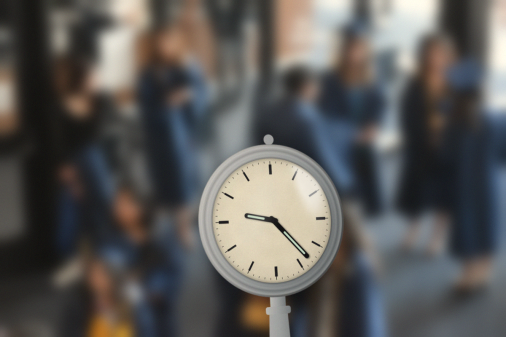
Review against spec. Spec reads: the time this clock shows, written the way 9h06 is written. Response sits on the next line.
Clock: 9h23
